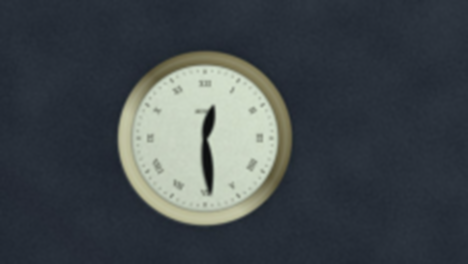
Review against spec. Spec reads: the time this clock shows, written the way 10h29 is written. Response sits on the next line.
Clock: 12h29
